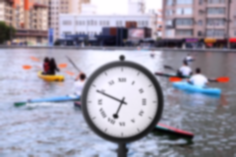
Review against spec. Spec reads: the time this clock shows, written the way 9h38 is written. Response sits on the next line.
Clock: 6h49
